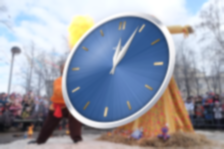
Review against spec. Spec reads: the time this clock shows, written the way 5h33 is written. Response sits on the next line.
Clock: 12h04
